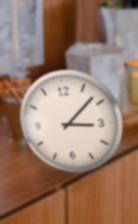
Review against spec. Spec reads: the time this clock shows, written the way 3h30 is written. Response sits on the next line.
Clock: 3h08
